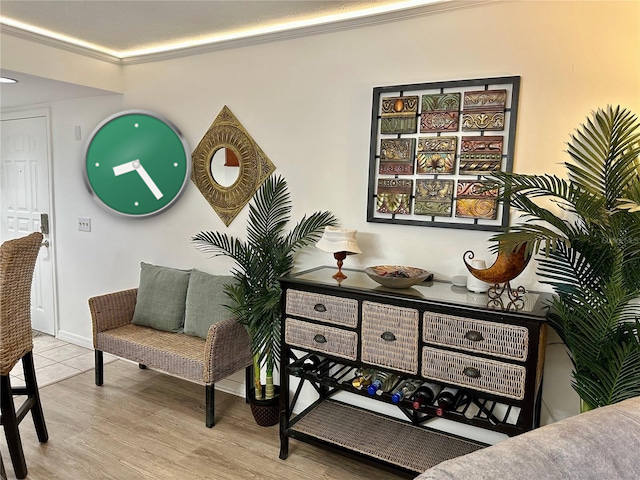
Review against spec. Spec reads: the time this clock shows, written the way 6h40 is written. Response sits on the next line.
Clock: 8h24
